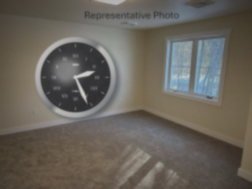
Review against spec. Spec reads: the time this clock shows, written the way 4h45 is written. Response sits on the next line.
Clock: 2h26
